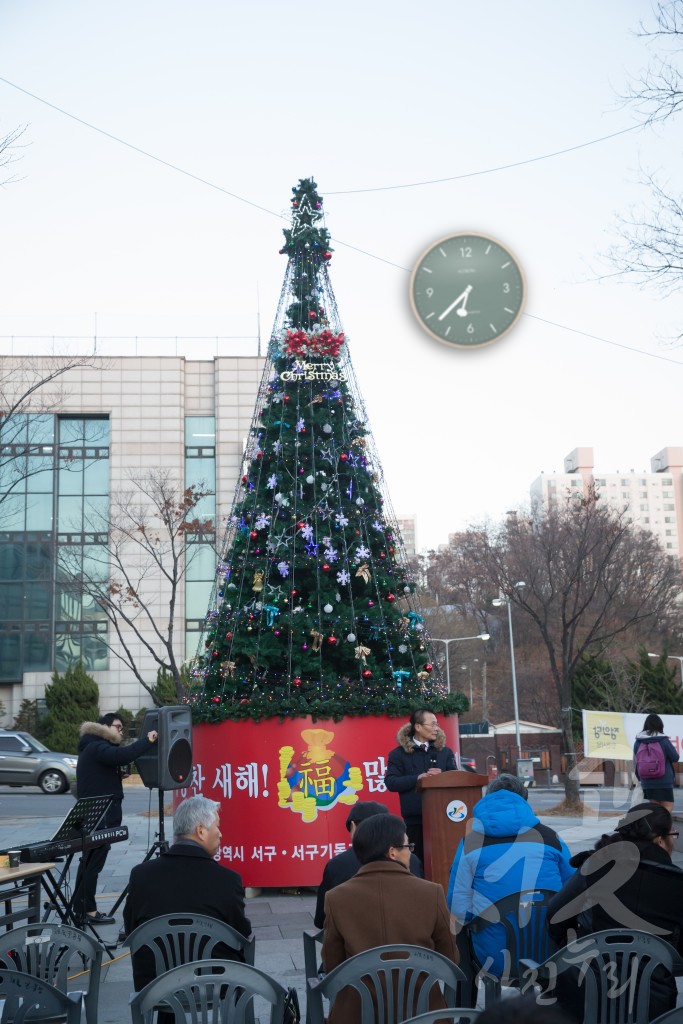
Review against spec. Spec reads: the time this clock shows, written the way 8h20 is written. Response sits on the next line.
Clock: 6h38
